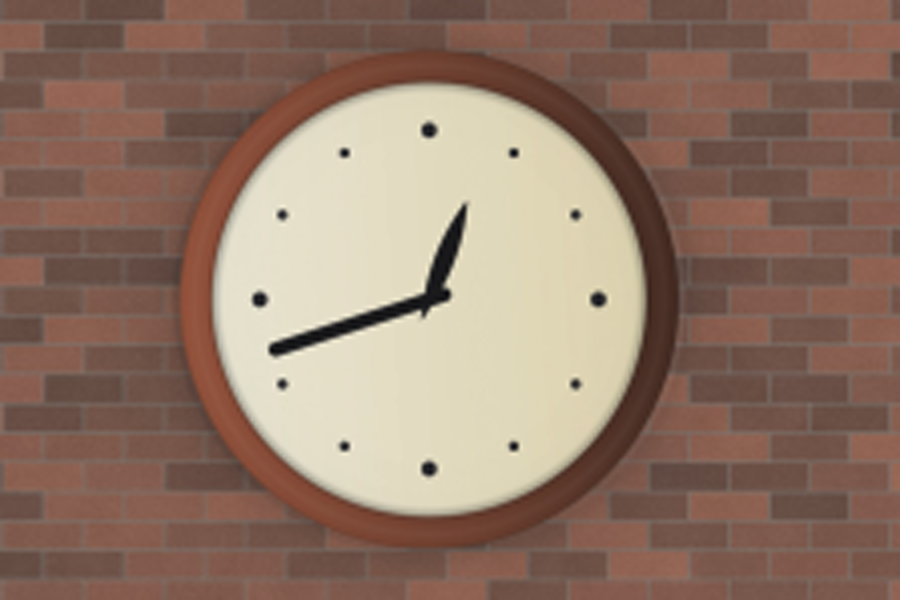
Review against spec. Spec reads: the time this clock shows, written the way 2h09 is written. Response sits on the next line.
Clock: 12h42
